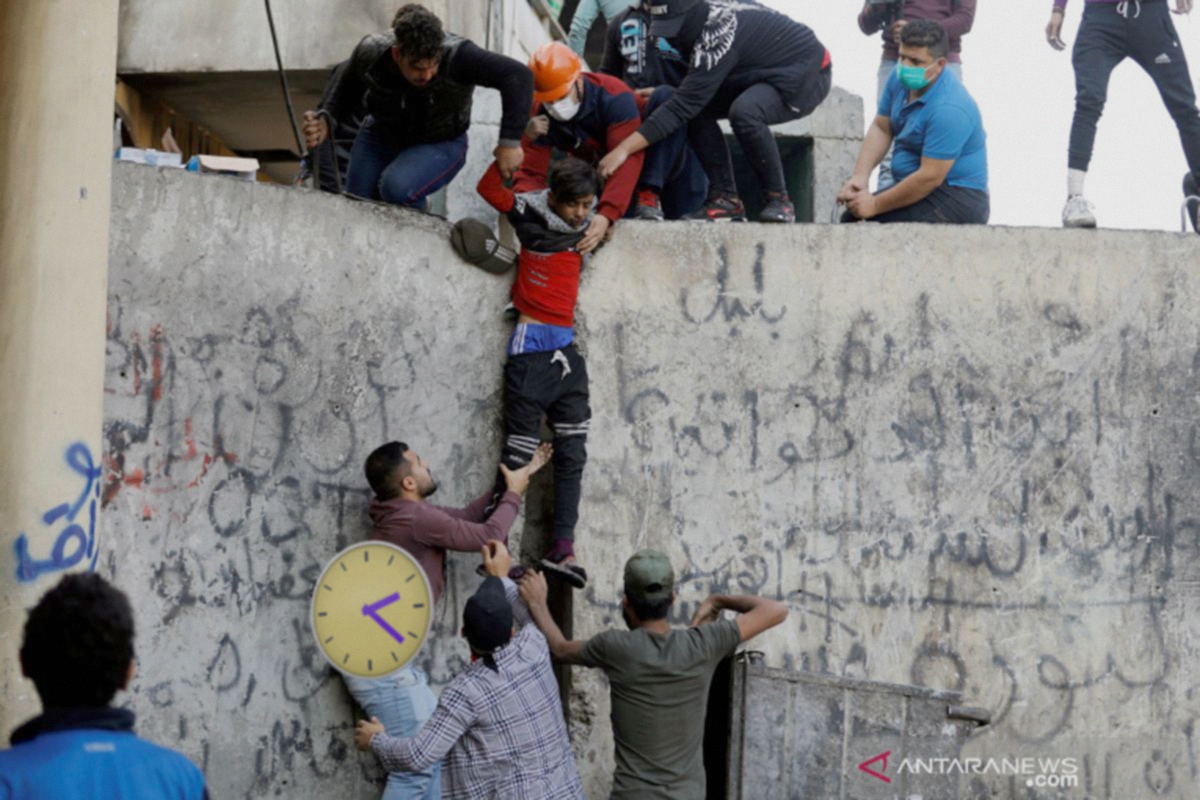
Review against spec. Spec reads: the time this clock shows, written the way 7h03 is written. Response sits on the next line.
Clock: 2h22
